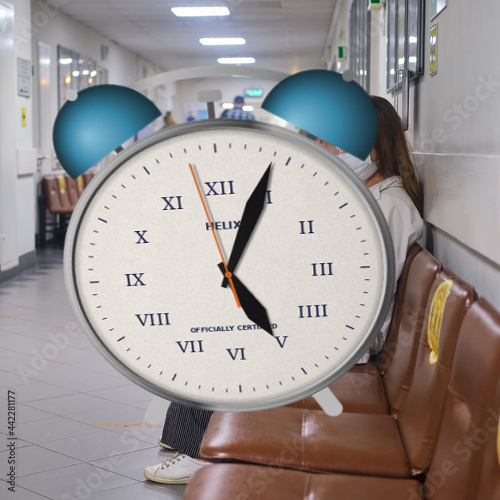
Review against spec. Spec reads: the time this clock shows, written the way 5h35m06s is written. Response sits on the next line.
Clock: 5h03m58s
